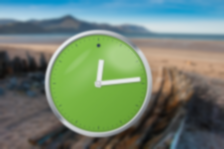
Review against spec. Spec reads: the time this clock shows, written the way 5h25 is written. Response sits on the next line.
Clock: 12h14
